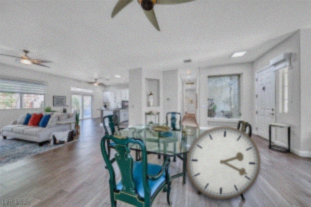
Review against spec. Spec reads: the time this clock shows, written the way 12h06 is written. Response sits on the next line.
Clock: 2h19
